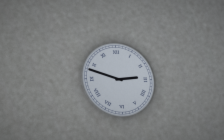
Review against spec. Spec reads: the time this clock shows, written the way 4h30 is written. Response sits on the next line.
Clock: 2h48
